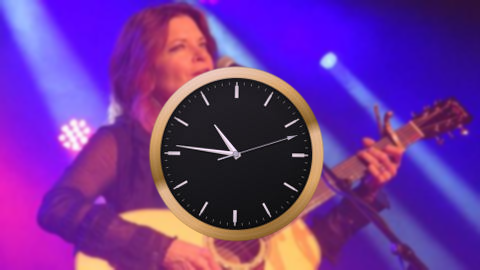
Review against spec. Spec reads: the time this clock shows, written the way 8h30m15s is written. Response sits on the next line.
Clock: 10h46m12s
